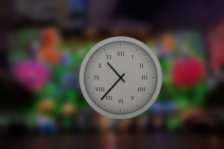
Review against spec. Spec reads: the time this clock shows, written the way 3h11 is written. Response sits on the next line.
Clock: 10h37
